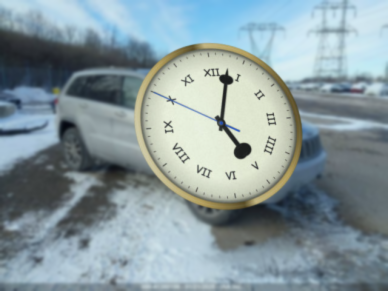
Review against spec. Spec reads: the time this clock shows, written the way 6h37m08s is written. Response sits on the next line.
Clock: 5h02m50s
